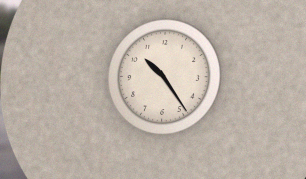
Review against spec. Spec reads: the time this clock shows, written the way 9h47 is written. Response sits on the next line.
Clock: 10h24
